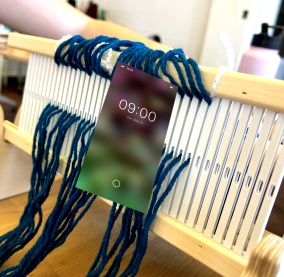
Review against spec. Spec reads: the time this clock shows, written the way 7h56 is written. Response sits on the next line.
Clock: 9h00
